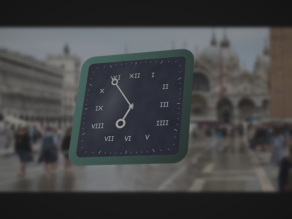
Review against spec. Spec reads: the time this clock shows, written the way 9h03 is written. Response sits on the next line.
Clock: 6h54
